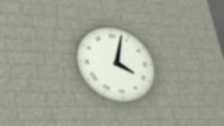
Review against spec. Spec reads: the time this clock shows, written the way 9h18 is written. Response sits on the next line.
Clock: 4h03
